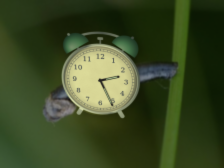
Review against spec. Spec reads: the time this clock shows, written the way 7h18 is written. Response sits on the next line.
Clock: 2h26
